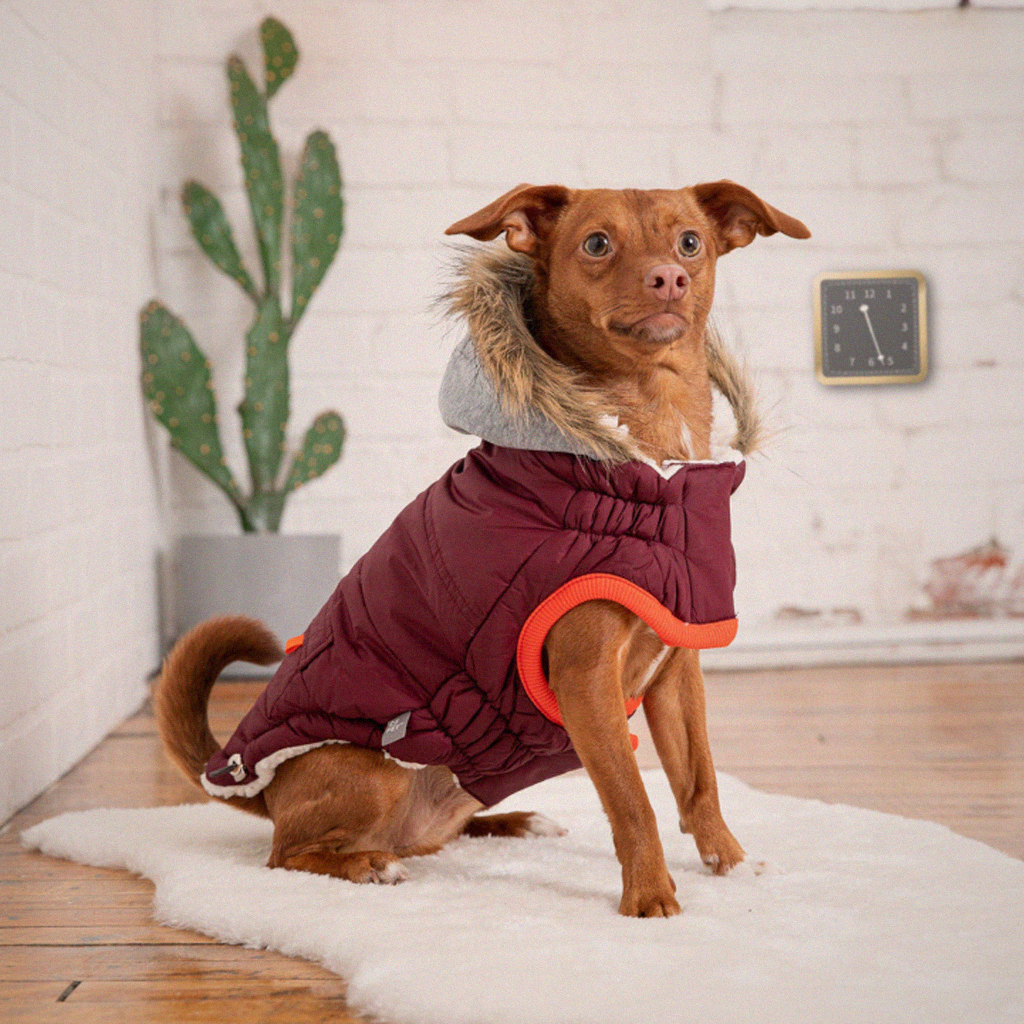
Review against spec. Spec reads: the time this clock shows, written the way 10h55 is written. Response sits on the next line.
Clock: 11h27
